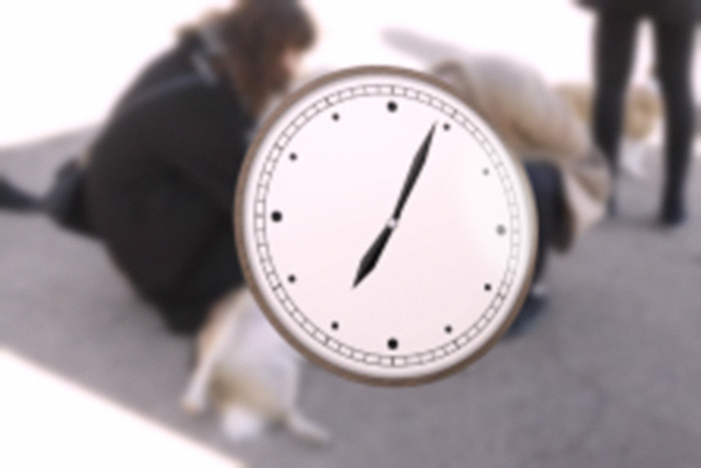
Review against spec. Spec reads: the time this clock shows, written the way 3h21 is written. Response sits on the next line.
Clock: 7h04
